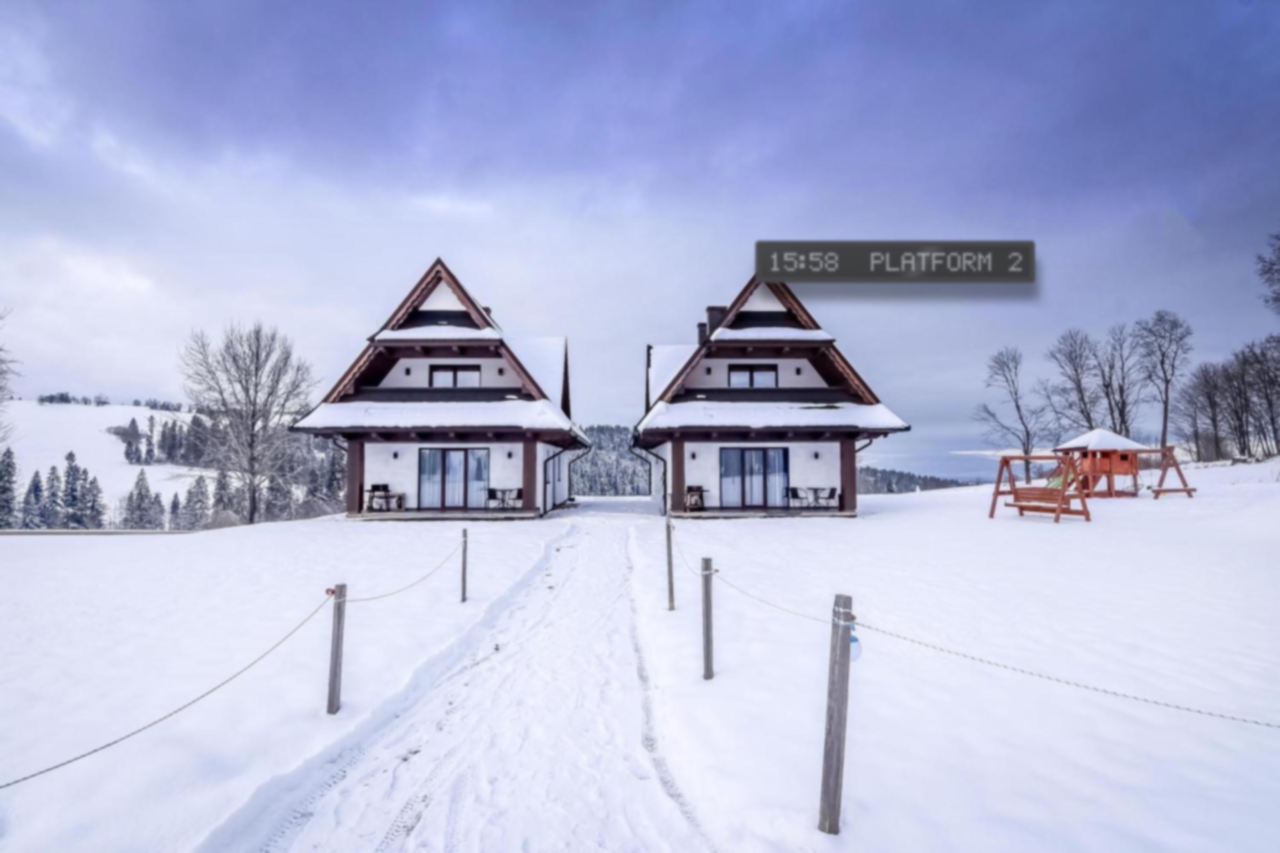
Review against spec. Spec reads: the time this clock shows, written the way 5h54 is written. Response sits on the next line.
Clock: 15h58
